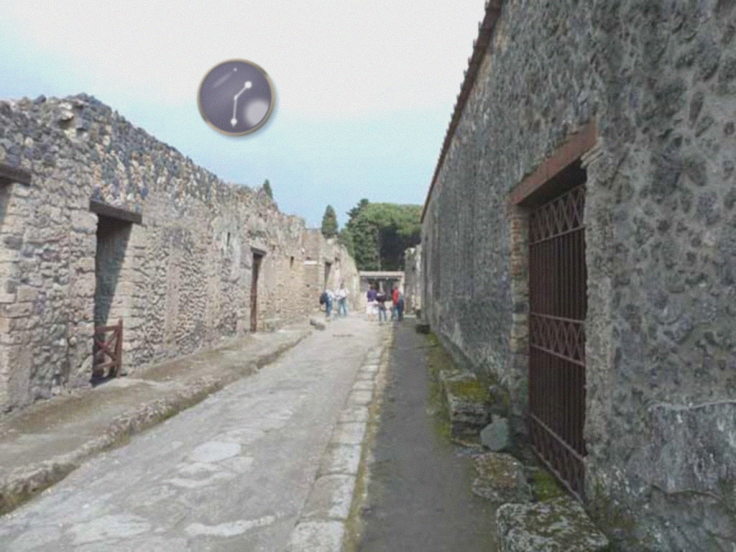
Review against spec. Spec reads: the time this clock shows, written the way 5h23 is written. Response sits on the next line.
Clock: 1h31
